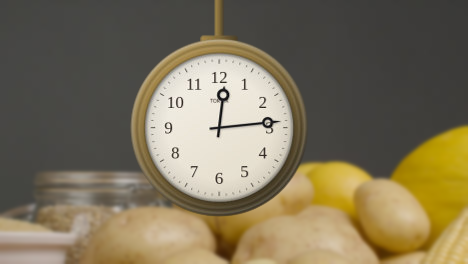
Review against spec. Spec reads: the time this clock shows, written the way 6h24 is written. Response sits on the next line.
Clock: 12h14
